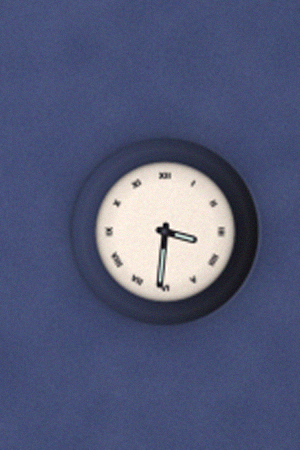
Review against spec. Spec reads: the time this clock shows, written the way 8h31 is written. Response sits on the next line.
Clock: 3h31
